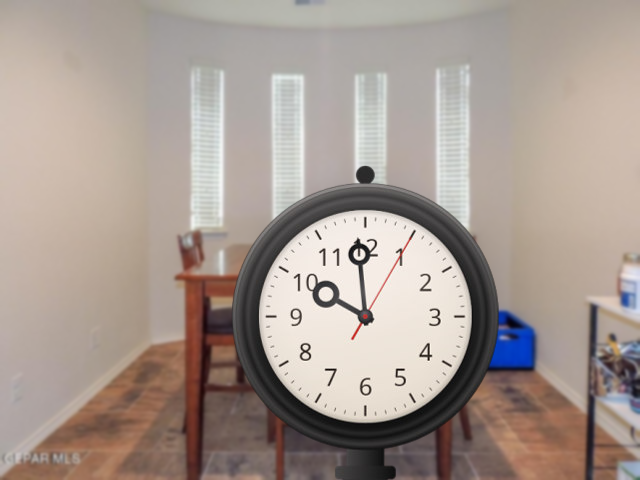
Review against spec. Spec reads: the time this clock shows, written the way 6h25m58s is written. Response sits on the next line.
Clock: 9h59m05s
